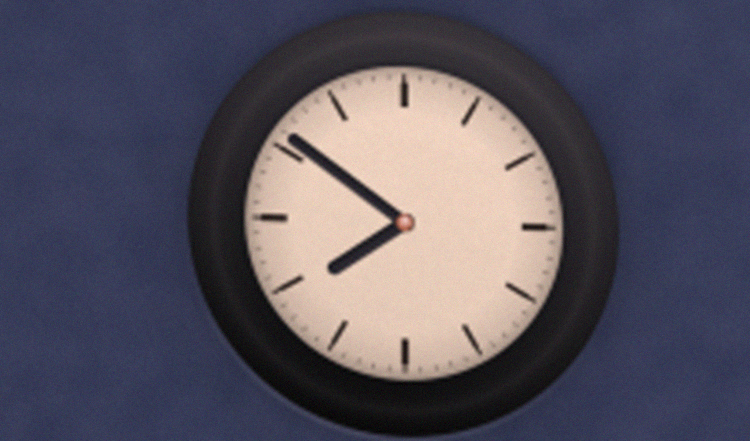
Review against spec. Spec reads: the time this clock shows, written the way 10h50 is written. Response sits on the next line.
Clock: 7h51
